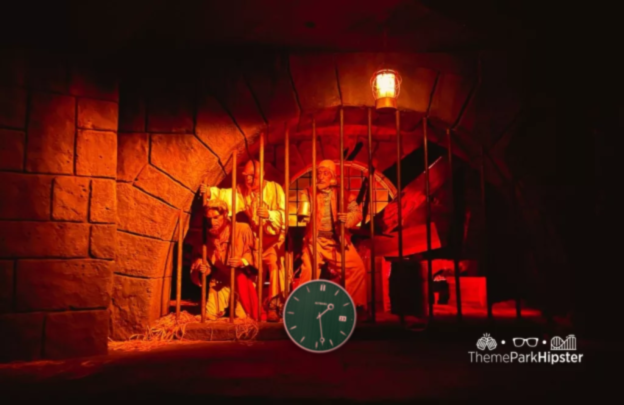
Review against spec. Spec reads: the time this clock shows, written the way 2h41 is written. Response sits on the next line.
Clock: 1h28
